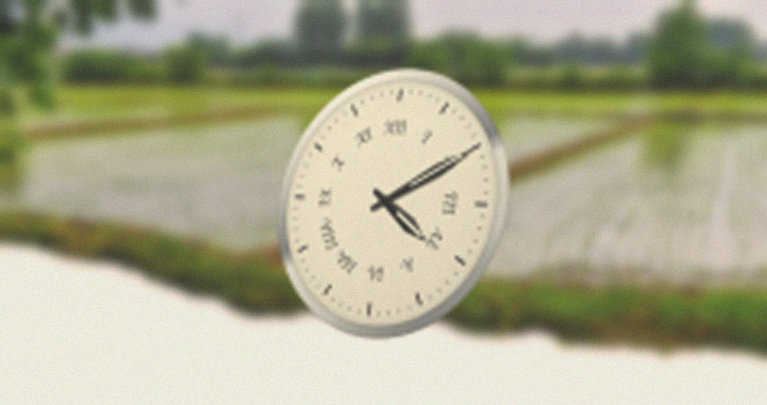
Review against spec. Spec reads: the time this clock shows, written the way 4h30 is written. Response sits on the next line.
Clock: 4h10
